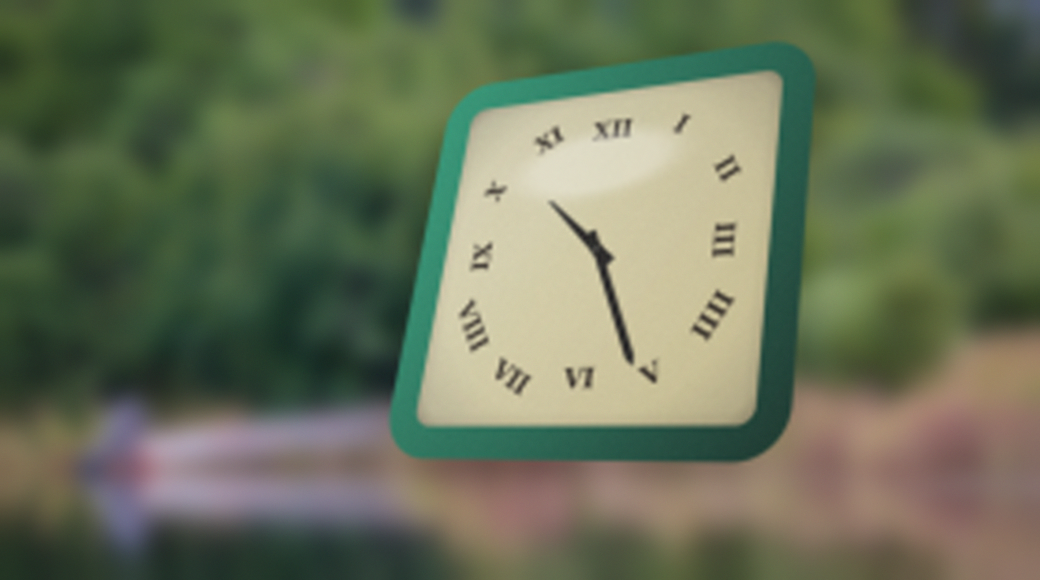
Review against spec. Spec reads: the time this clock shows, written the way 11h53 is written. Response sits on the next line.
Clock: 10h26
